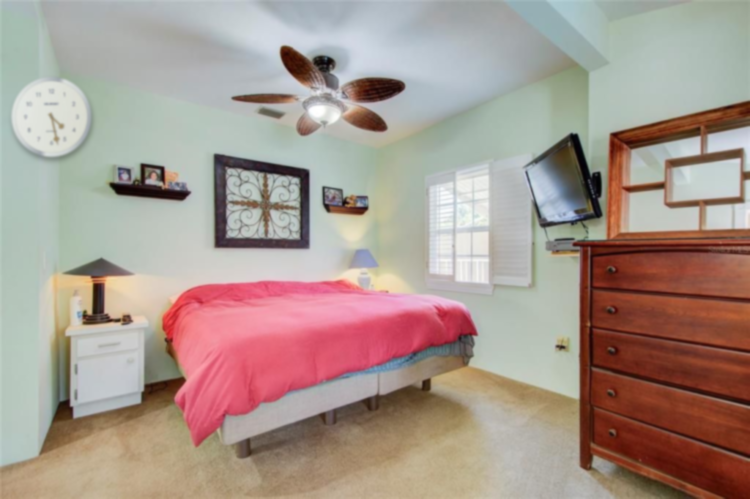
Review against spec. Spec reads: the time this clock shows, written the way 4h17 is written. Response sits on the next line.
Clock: 4h28
